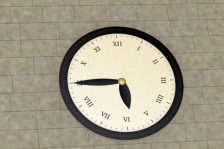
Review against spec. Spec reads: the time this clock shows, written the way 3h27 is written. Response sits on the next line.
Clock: 5h45
